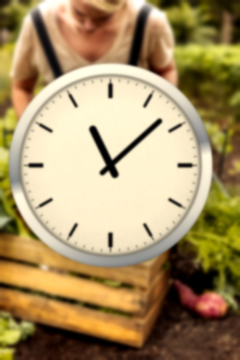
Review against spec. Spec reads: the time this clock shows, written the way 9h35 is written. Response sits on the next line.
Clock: 11h08
